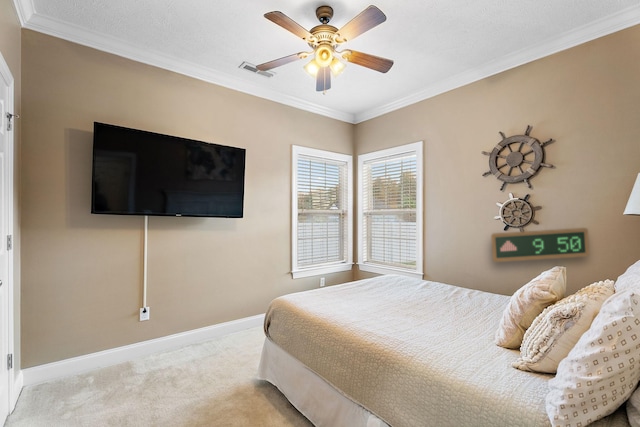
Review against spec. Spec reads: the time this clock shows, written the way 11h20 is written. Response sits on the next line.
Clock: 9h50
